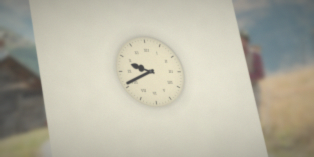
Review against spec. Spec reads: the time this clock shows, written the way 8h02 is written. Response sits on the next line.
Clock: 9h41
